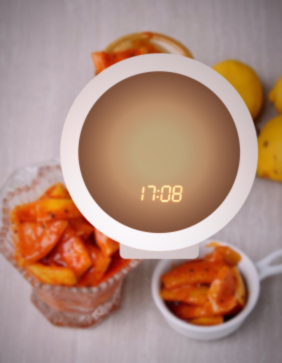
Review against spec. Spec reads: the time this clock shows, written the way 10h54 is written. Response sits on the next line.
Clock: 17h08
